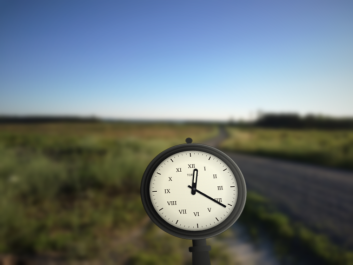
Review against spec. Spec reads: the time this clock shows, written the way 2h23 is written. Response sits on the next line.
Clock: 12h21
